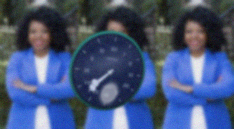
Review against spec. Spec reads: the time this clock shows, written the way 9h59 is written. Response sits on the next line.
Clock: 7h37
